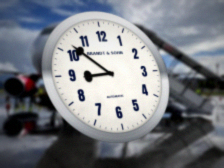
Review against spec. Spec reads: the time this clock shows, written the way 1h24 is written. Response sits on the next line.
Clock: 8h52
